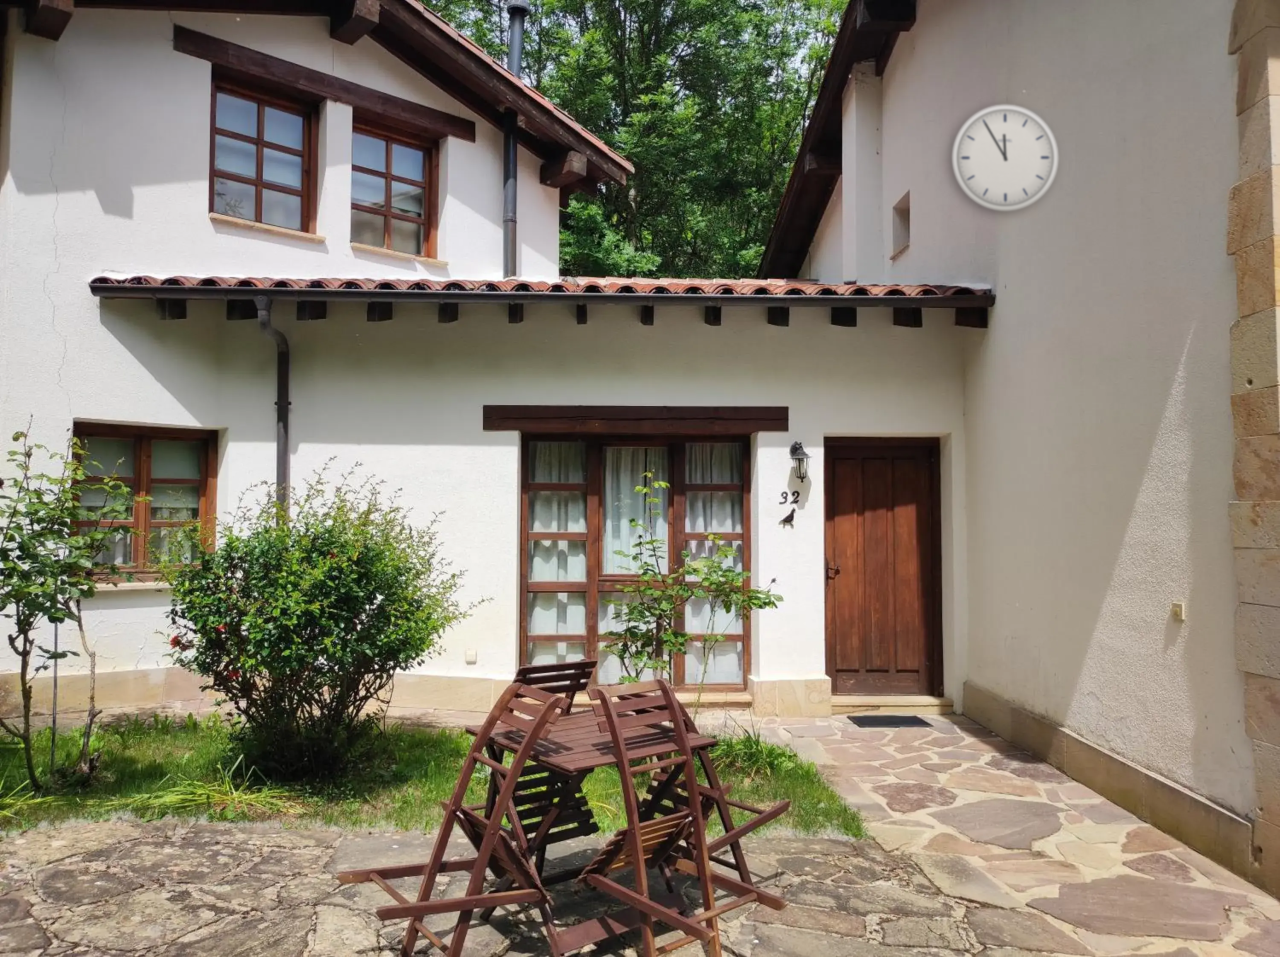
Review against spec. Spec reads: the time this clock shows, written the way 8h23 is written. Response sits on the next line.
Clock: 11h55
